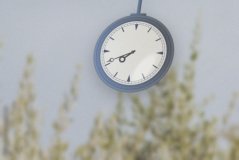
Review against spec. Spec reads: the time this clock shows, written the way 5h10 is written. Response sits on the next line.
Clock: 7h41
